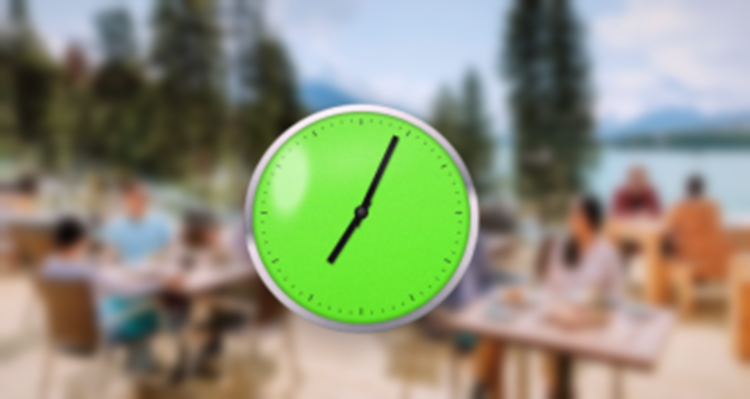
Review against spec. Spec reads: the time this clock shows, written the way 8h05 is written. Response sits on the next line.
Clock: 7h04
